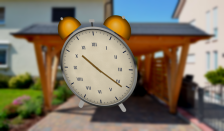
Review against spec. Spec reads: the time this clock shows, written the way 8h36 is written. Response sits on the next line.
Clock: 10h21
